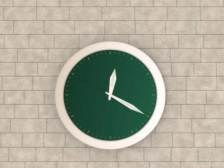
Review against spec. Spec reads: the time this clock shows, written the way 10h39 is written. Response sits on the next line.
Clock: 12h20
